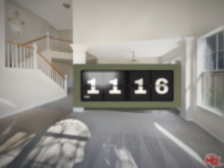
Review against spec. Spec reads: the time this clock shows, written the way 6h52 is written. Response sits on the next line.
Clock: 11h16
